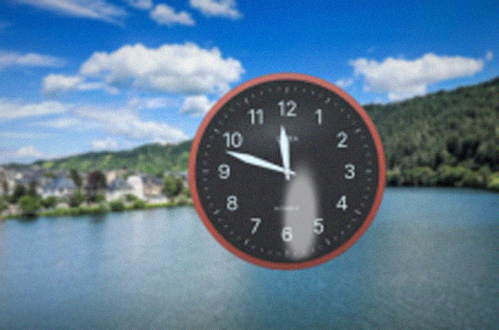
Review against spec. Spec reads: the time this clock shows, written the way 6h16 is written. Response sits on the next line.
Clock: 11h48
